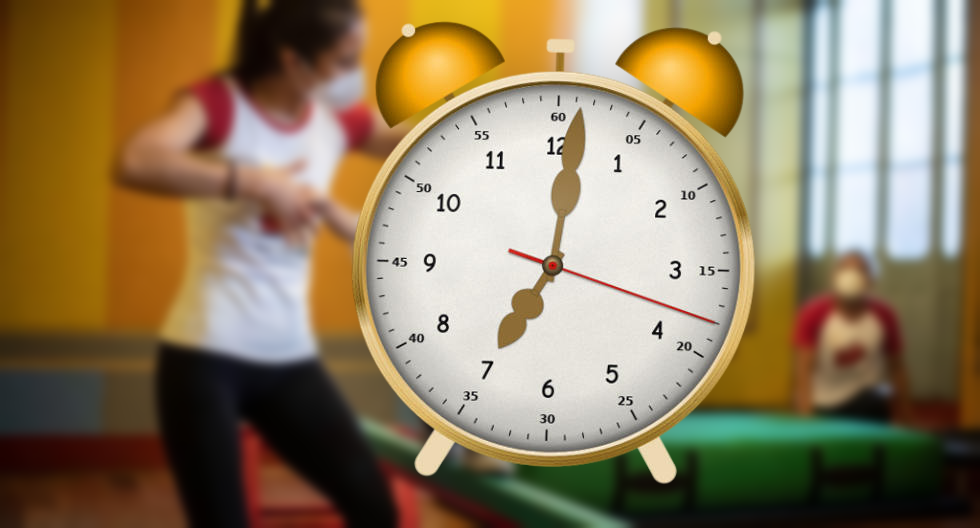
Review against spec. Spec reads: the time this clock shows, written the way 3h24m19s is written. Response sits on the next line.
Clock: 7h01m18s
